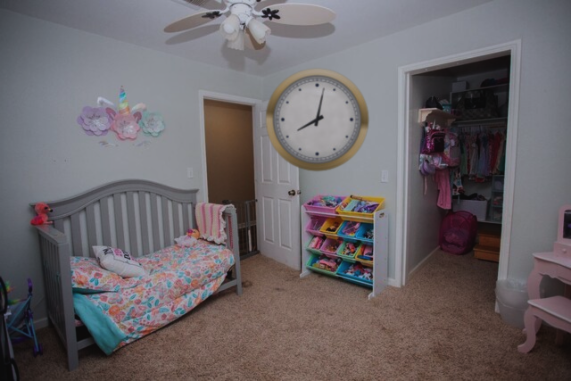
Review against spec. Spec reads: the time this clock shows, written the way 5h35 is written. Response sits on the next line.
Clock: 8h02
